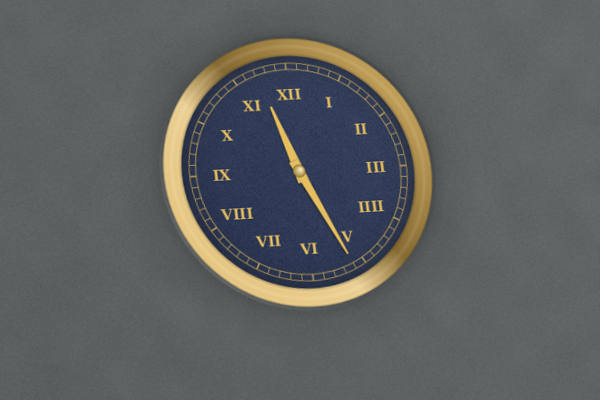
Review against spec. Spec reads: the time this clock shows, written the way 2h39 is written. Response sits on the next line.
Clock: 11h26
